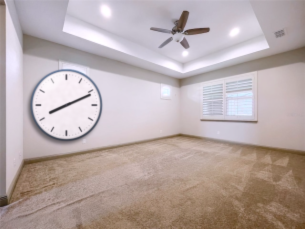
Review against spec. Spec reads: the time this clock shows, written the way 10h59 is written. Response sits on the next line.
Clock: 8h11
